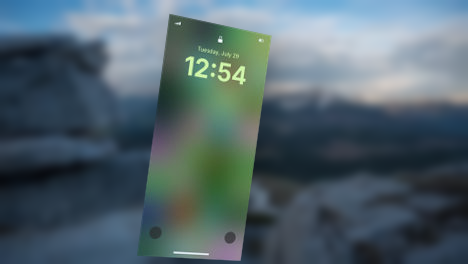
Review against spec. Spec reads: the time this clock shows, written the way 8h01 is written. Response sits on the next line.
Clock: 12h54
